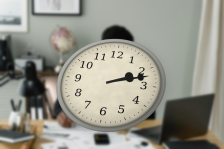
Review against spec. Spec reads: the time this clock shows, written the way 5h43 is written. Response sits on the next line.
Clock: 2h12
